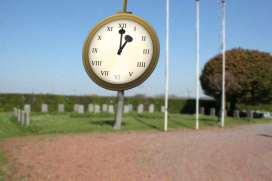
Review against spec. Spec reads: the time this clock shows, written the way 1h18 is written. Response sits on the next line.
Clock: 1h00
